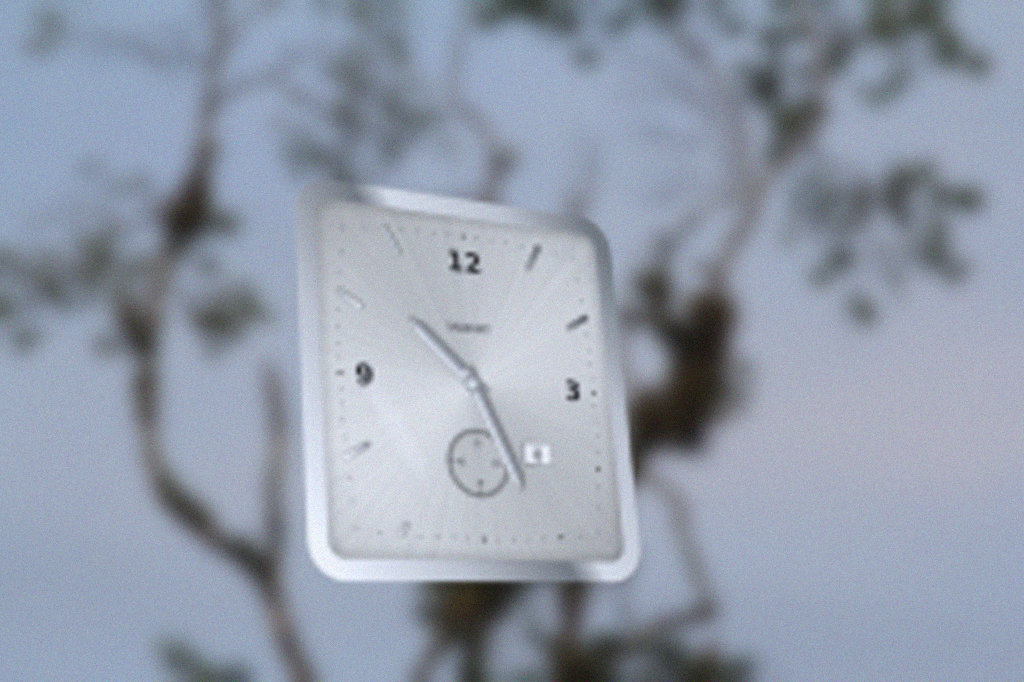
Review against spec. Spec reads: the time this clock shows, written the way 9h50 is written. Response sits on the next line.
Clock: 10h26
